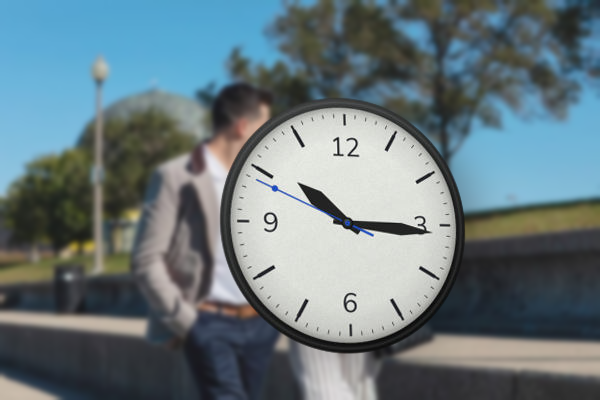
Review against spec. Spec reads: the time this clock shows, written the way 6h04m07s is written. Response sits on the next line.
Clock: 10h15m49s
